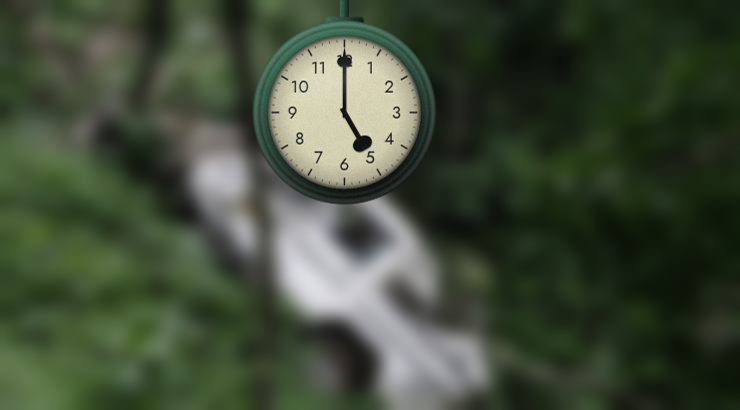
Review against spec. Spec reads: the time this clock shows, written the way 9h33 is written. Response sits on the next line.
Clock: 5h00
